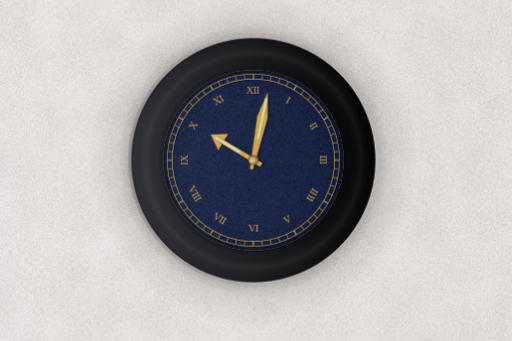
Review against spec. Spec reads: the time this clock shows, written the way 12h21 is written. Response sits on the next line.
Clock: 10h02
